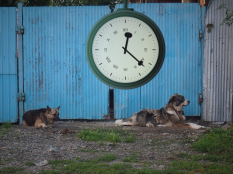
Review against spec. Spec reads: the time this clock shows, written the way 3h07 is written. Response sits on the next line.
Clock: 12h22
